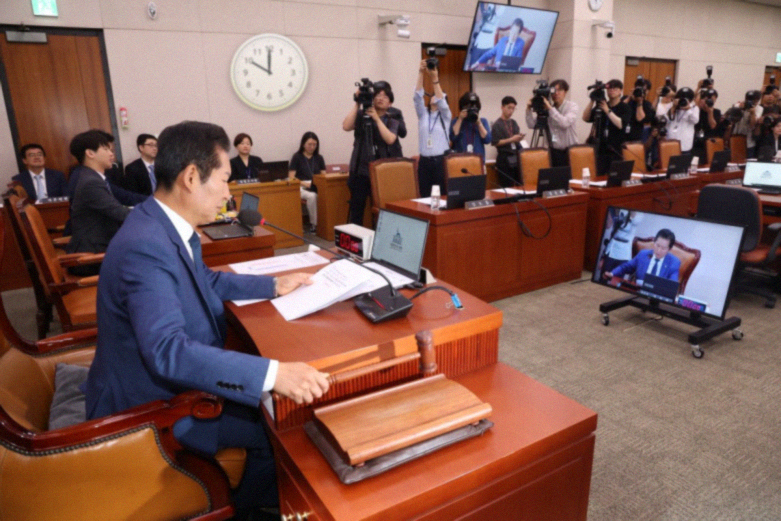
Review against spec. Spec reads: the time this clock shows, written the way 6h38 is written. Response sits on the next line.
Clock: 10h00
